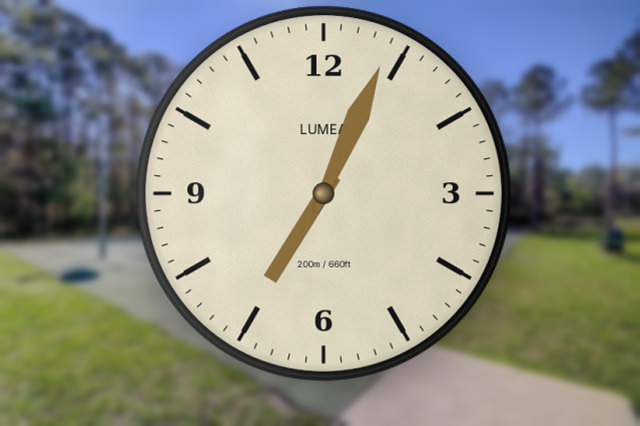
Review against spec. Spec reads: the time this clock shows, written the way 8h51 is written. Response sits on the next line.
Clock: 7h04
